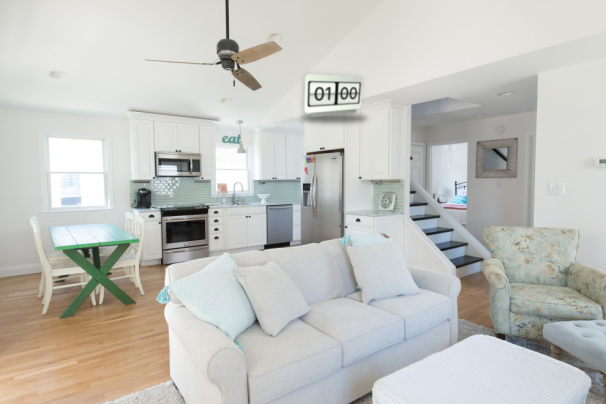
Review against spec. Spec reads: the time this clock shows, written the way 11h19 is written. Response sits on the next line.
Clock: 1h00
